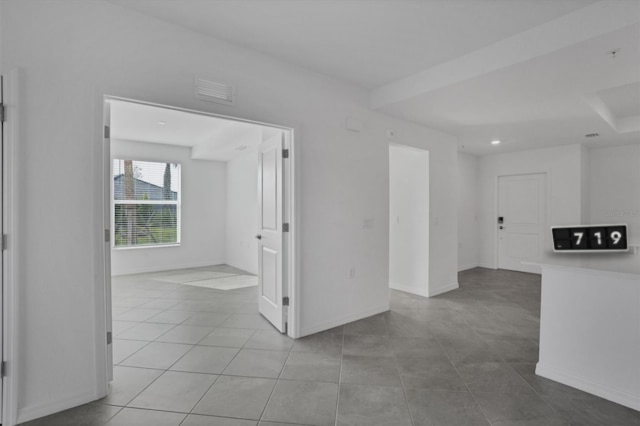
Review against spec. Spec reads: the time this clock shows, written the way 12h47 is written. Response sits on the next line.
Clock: 7h19
